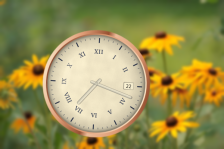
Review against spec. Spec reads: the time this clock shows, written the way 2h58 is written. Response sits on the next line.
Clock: 7h18
